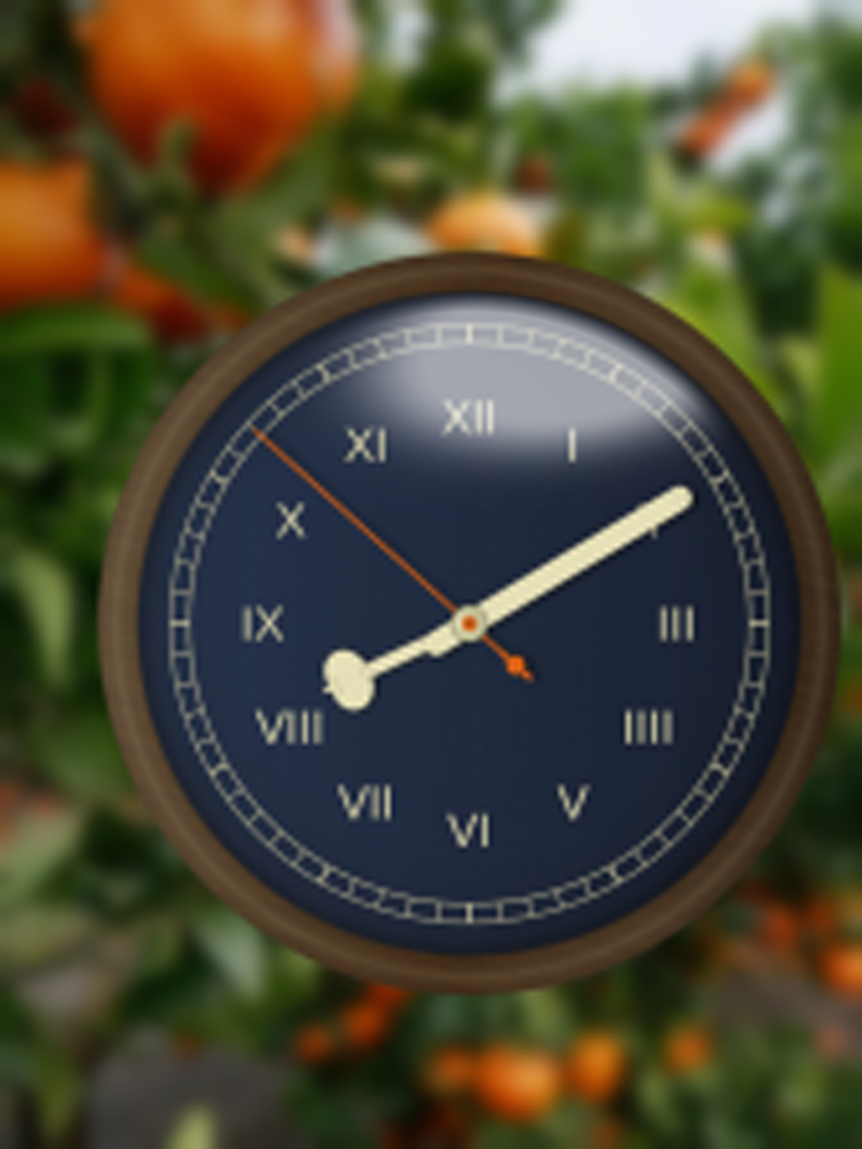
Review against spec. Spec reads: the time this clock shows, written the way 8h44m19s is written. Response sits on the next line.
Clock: 8h09m52s
